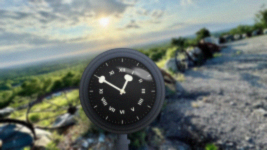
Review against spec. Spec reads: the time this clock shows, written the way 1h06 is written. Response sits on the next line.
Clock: 12h50
